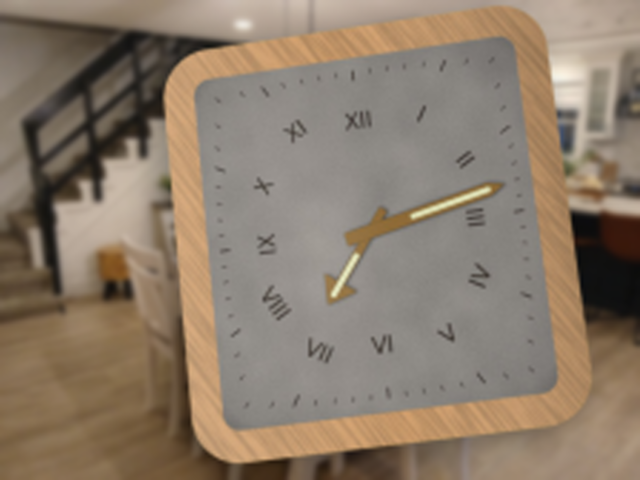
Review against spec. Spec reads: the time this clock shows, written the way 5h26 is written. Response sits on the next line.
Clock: 7h13
